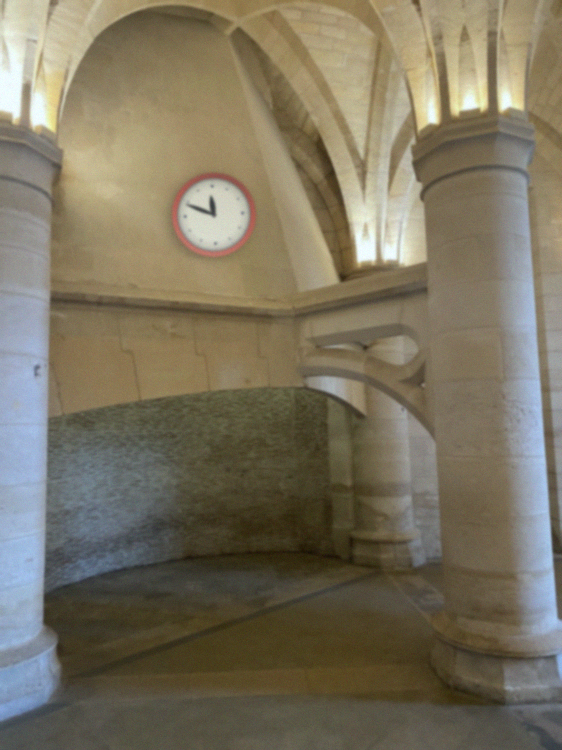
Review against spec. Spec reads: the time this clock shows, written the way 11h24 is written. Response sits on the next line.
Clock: 11h49
